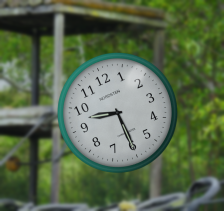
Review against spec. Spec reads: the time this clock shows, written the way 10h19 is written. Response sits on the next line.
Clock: 9h30
